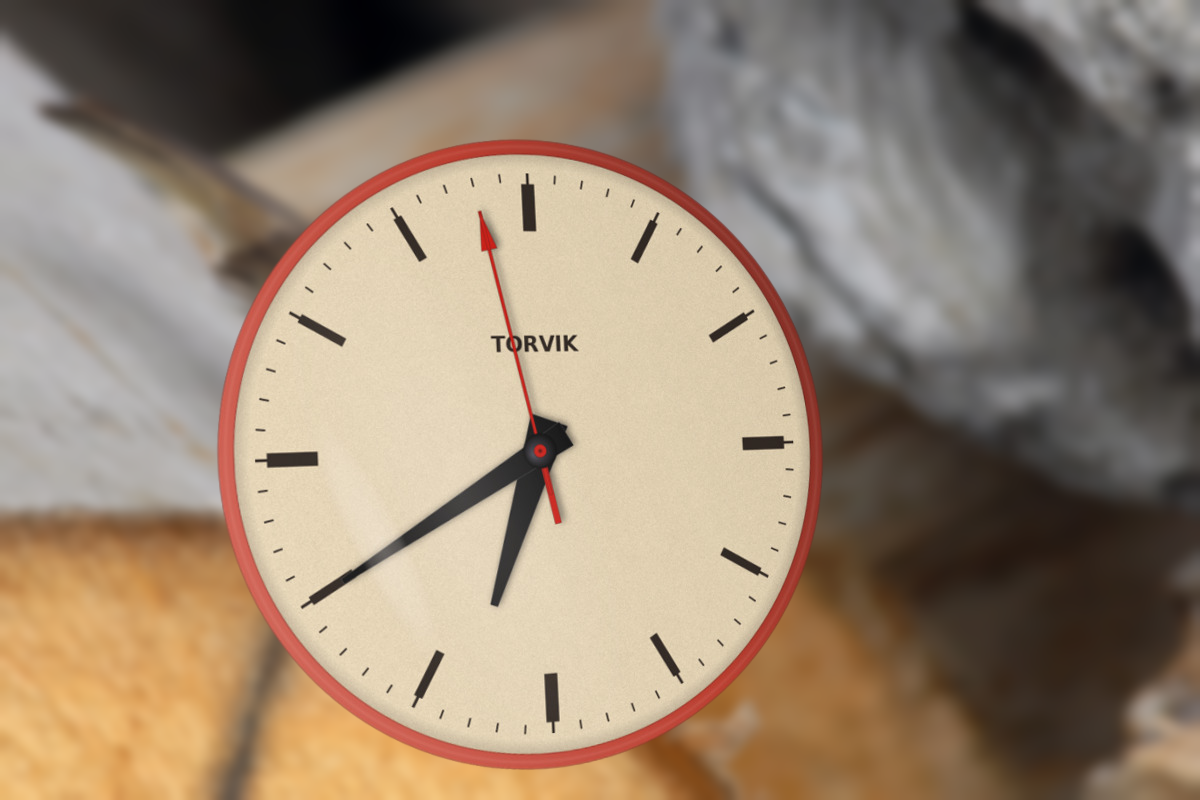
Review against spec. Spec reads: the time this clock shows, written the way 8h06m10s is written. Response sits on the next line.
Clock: 6h39m58s
